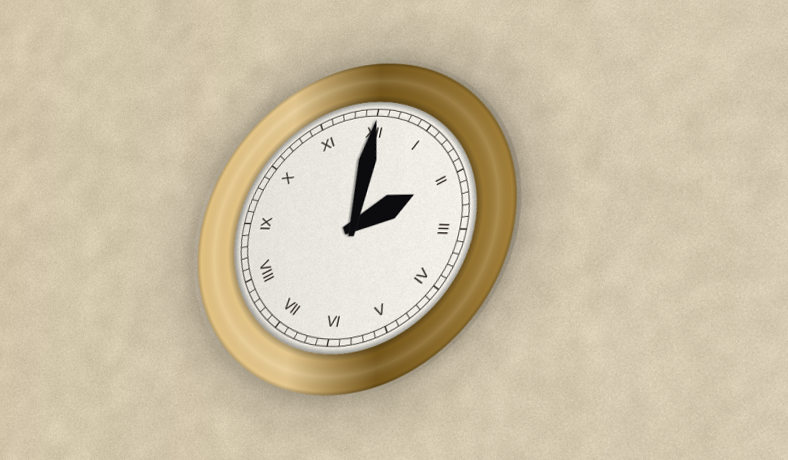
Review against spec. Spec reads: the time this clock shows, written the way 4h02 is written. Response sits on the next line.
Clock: 2h00
